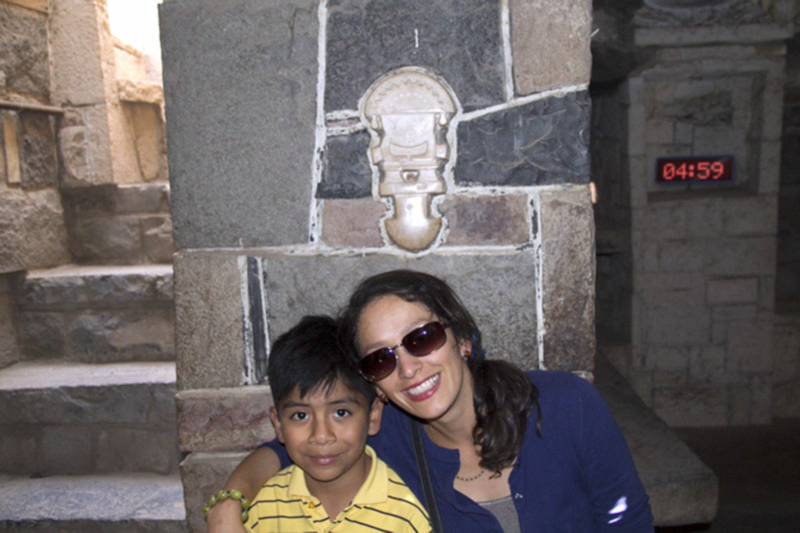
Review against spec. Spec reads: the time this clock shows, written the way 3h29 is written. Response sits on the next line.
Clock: 4h59
